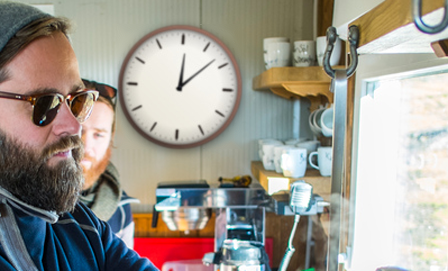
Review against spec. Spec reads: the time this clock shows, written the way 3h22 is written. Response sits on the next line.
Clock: 12h08
